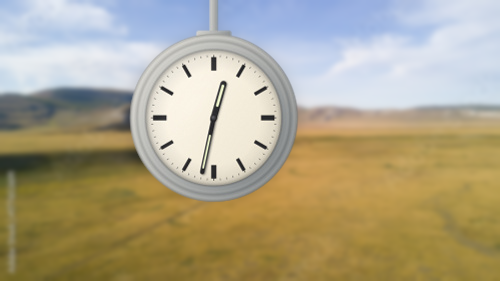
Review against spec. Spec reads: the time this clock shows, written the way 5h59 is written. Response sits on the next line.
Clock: 12h32
